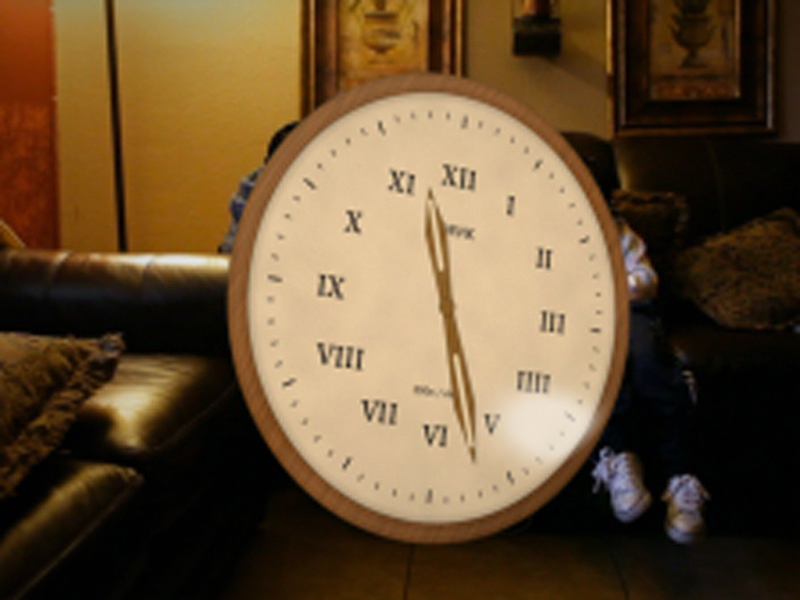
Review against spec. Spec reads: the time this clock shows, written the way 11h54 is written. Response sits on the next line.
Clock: 11h27
